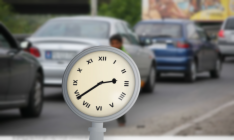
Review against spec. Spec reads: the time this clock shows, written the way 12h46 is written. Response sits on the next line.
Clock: 2h39
